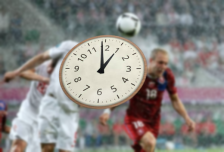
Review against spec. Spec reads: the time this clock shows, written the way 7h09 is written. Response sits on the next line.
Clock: 12h59
